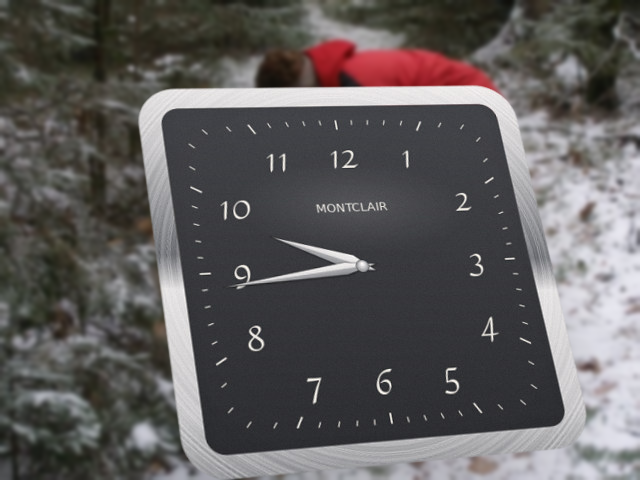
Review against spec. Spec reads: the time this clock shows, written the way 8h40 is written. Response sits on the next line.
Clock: 9h44
